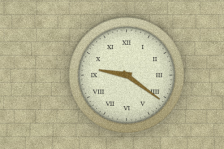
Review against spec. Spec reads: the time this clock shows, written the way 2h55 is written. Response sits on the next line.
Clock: 9h21
